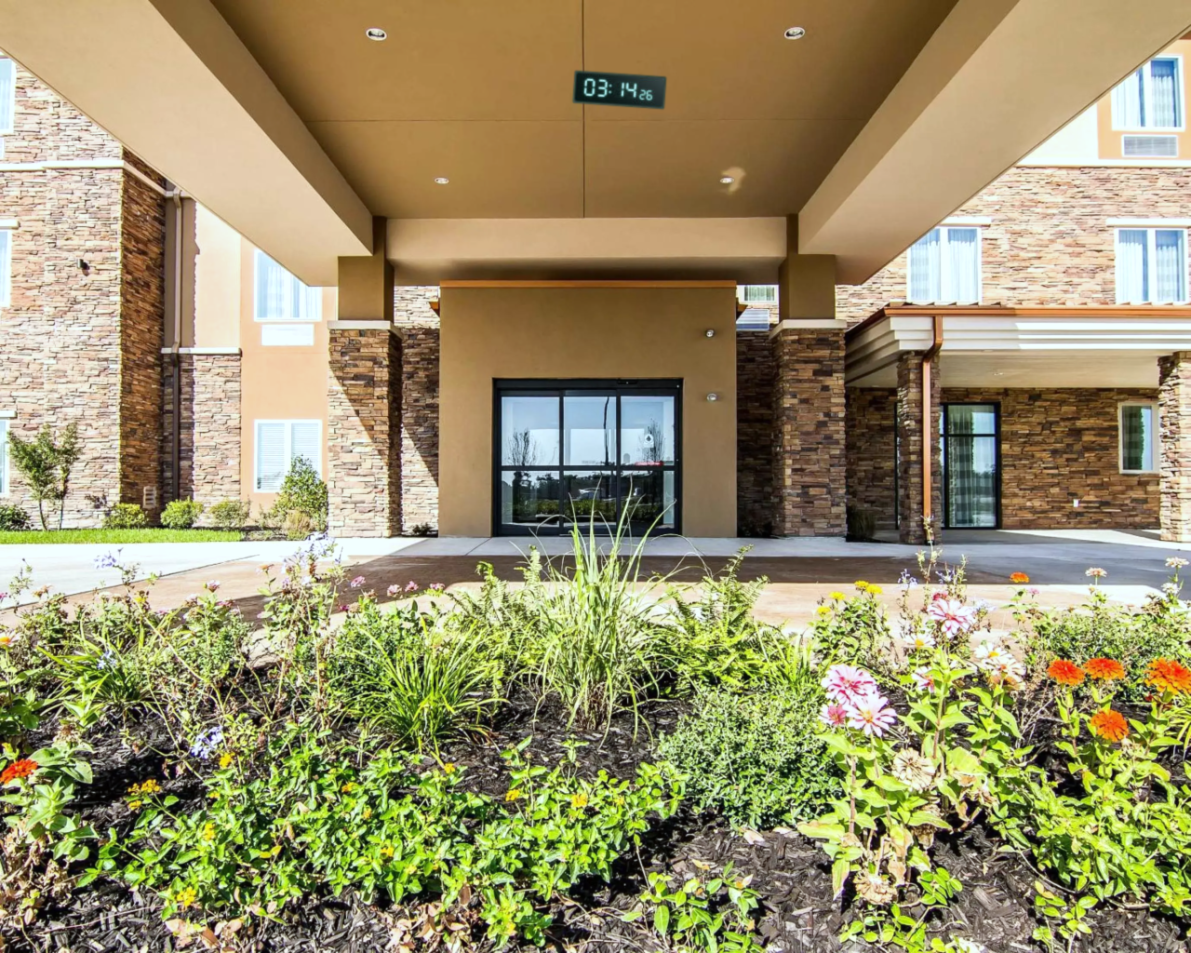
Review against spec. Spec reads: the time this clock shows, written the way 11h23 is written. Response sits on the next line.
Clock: 3h14
